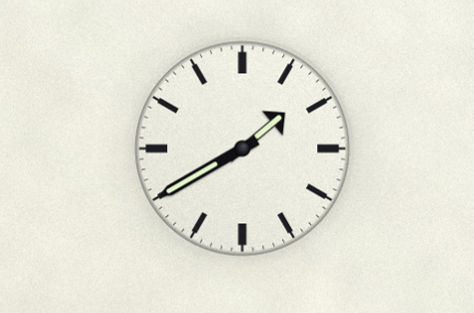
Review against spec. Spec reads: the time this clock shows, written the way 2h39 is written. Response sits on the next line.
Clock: 1h40
